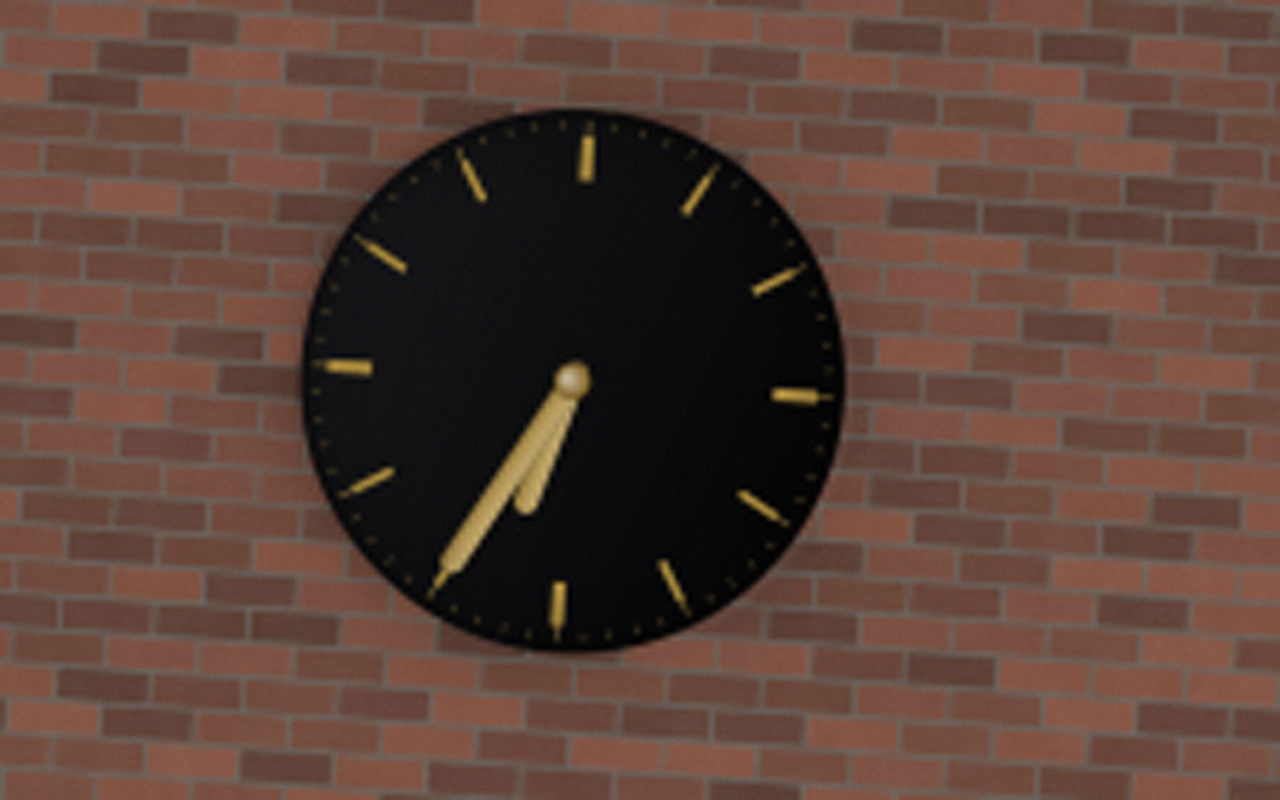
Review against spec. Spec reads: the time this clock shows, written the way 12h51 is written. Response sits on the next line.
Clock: 6h35
